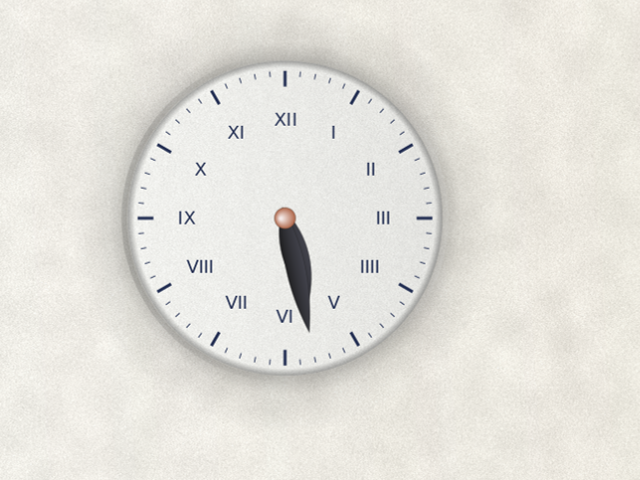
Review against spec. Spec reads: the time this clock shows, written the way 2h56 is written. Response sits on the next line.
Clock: 5h28
